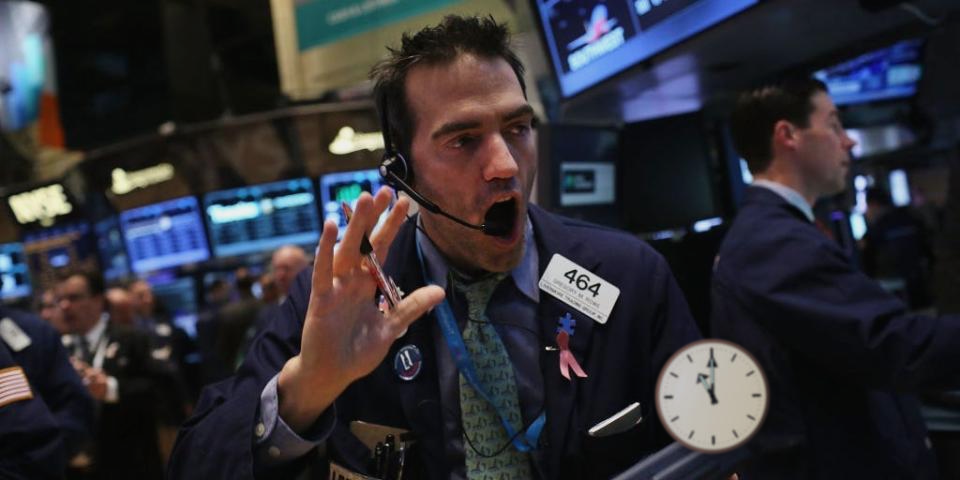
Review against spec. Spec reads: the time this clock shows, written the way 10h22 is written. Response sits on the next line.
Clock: 11h00
